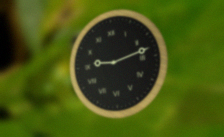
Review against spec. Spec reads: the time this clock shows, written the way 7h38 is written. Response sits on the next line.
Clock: 9h13
